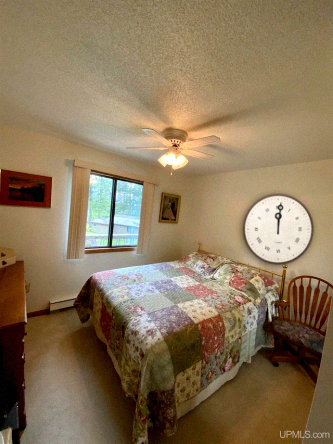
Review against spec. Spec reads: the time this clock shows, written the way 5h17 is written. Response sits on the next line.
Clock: 12h01
